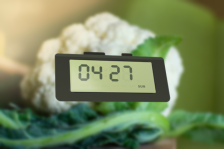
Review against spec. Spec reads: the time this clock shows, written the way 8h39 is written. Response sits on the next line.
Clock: 4h27
